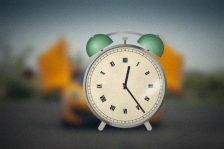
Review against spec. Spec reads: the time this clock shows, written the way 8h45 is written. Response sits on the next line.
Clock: 12h24
